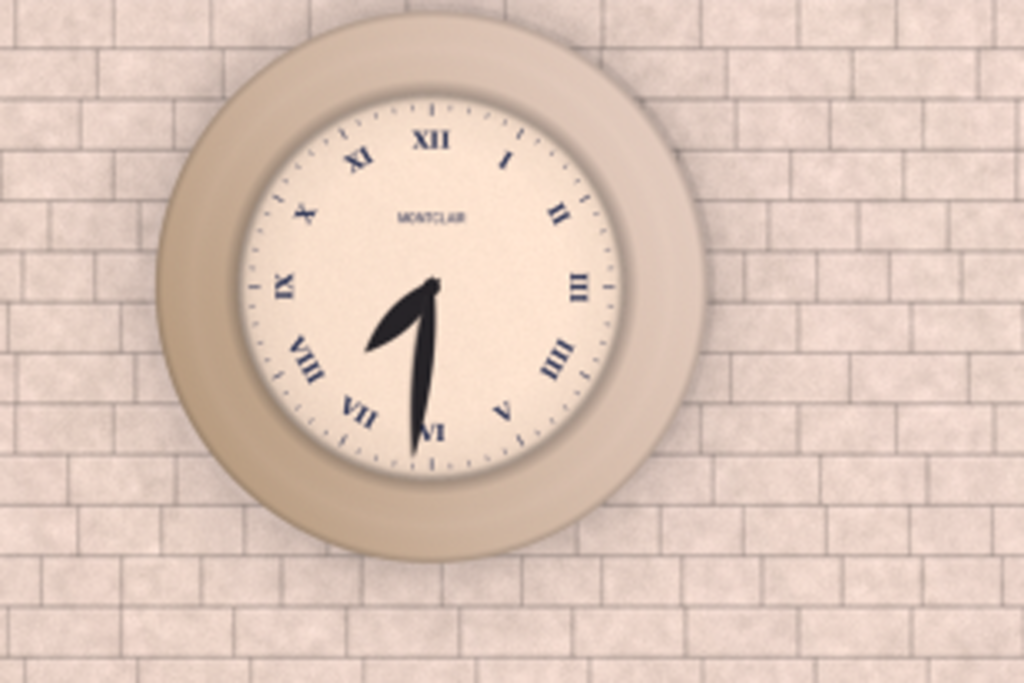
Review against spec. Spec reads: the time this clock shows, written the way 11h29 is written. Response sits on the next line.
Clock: 7h31
